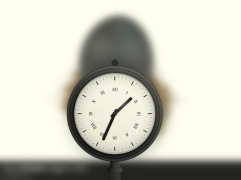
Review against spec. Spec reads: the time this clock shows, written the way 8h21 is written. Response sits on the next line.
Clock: 1h34
